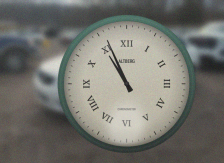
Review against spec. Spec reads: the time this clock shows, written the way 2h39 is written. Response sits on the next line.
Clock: 10h56
